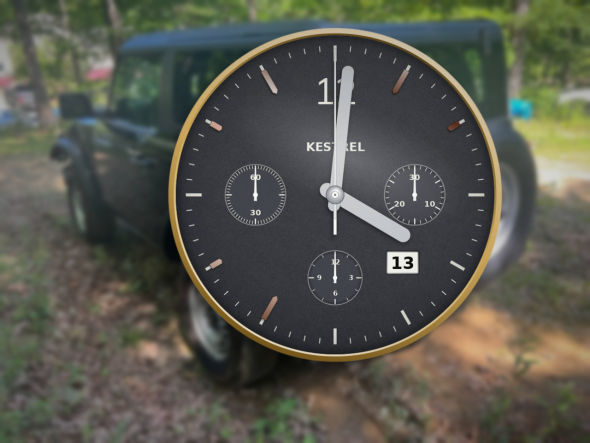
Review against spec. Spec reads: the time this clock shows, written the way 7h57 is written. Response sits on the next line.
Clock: 4h01
